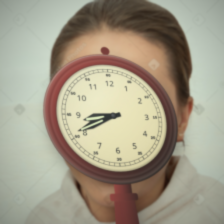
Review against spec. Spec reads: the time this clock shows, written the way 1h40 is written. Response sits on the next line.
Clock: 8h41
